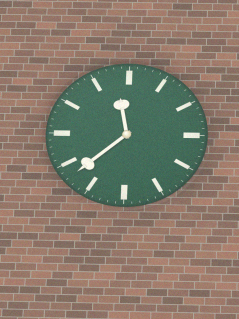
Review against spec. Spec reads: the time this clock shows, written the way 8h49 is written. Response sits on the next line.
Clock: 11h38
